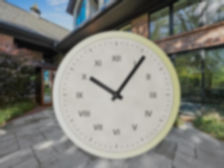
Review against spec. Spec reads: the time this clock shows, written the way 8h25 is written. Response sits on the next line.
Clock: 10h06
